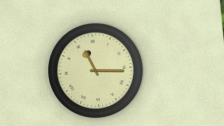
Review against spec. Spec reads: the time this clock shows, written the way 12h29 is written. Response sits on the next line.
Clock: 11h16
